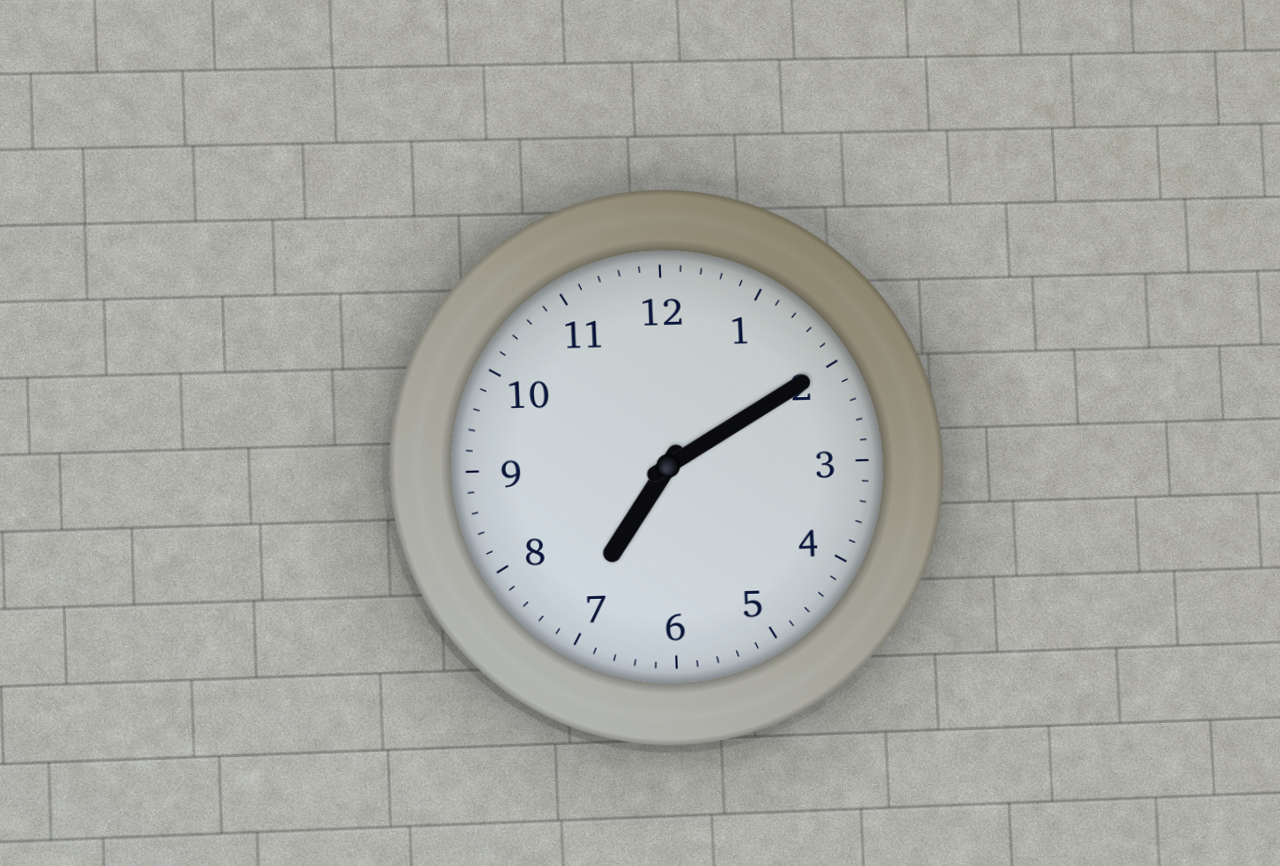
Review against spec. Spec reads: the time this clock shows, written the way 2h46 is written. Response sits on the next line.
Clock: 7h10
